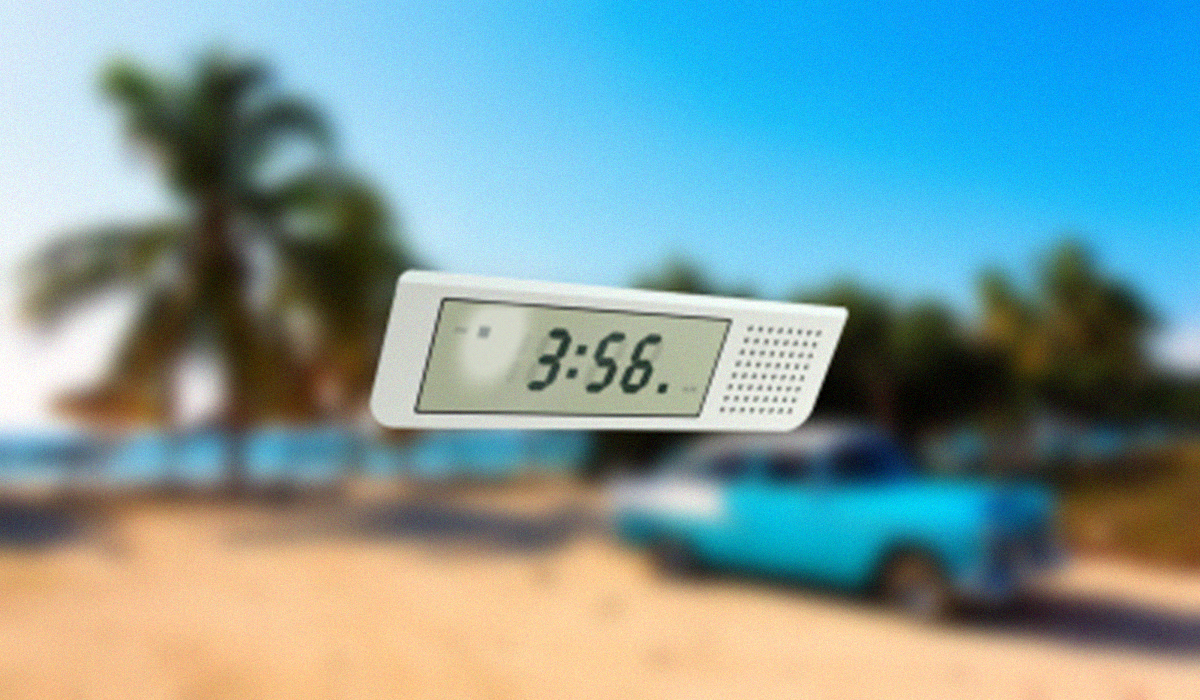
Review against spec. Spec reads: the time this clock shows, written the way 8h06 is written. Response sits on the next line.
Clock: 3h56
